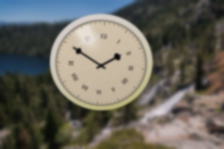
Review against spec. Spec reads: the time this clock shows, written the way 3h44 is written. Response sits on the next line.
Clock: 1h50
